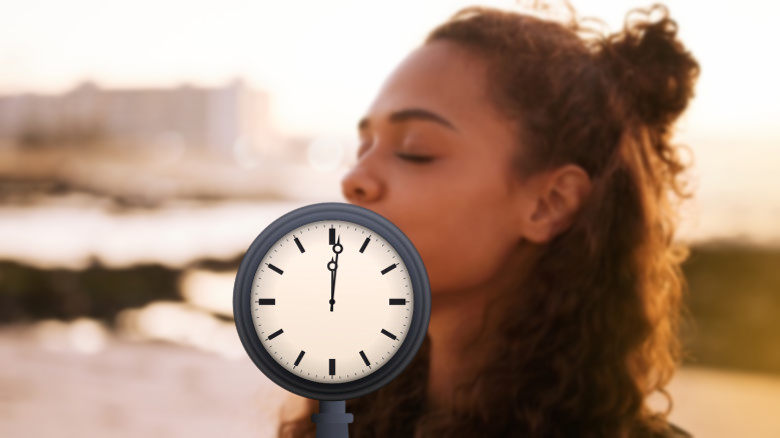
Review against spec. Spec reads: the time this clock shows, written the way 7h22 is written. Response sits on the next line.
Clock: 12h01
